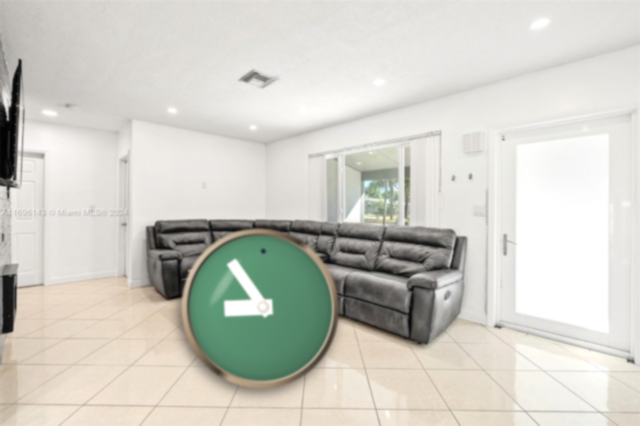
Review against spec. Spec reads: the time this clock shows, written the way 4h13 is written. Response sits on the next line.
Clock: 8h54
